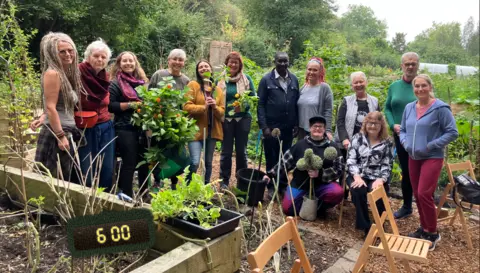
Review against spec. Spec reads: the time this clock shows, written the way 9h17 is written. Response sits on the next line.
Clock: 6h00
